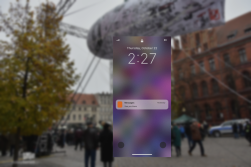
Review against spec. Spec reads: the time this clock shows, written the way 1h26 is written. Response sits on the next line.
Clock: 2h27
